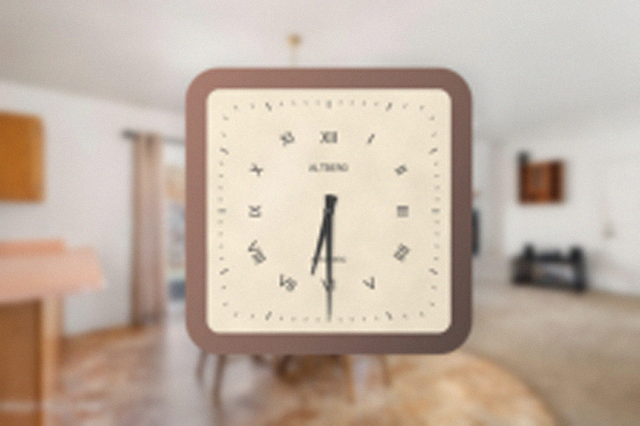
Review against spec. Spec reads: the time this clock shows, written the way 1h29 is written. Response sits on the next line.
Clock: 6h30
